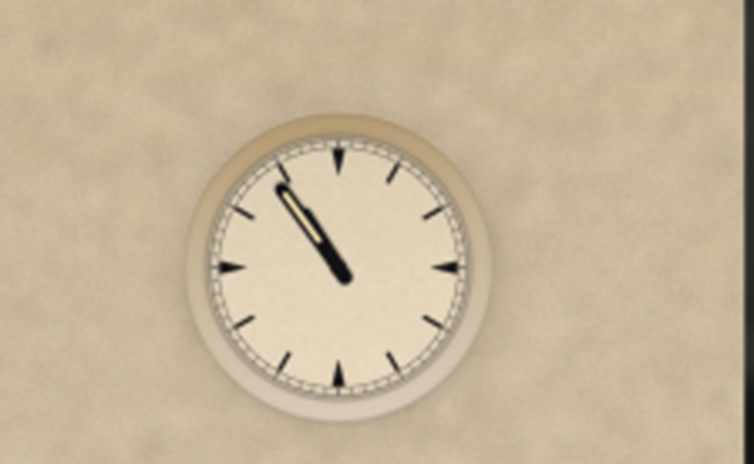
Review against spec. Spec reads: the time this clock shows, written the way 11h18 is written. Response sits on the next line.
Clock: 10h54
